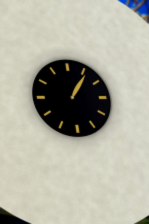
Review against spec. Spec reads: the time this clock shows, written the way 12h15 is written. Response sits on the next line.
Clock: 1h06
